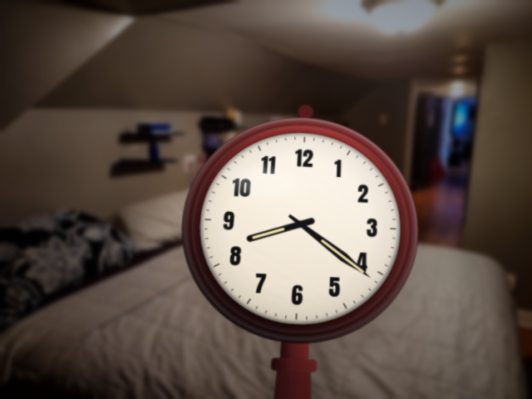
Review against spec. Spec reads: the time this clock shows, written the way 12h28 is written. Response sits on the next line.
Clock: 8h21
